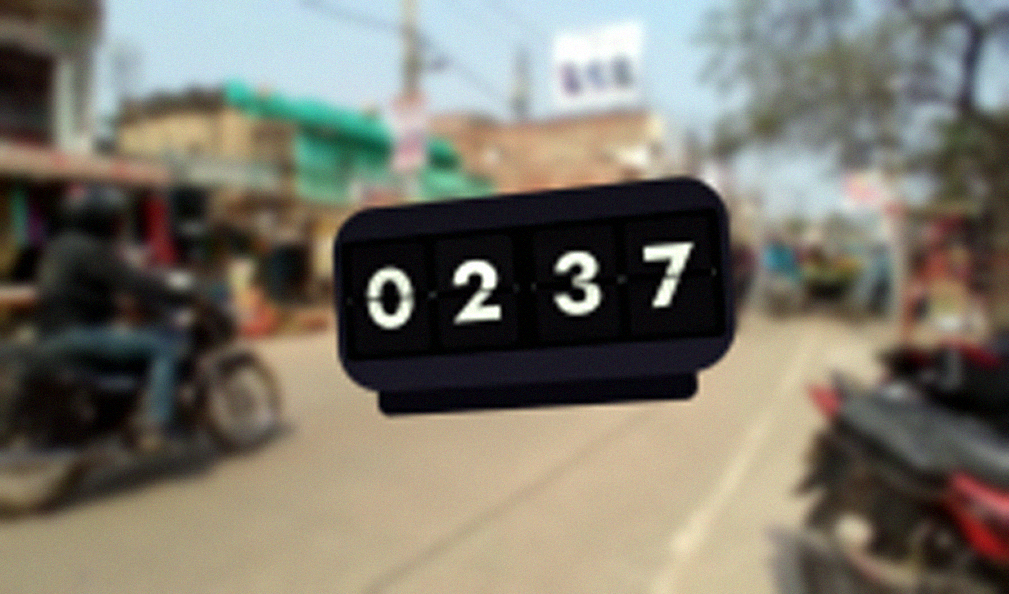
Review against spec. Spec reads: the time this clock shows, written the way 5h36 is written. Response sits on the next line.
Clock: 2h37
